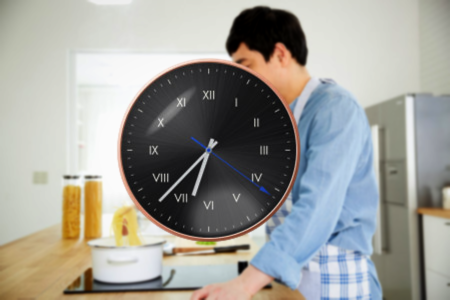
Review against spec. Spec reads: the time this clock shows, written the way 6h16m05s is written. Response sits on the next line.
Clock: 6h37m21s
